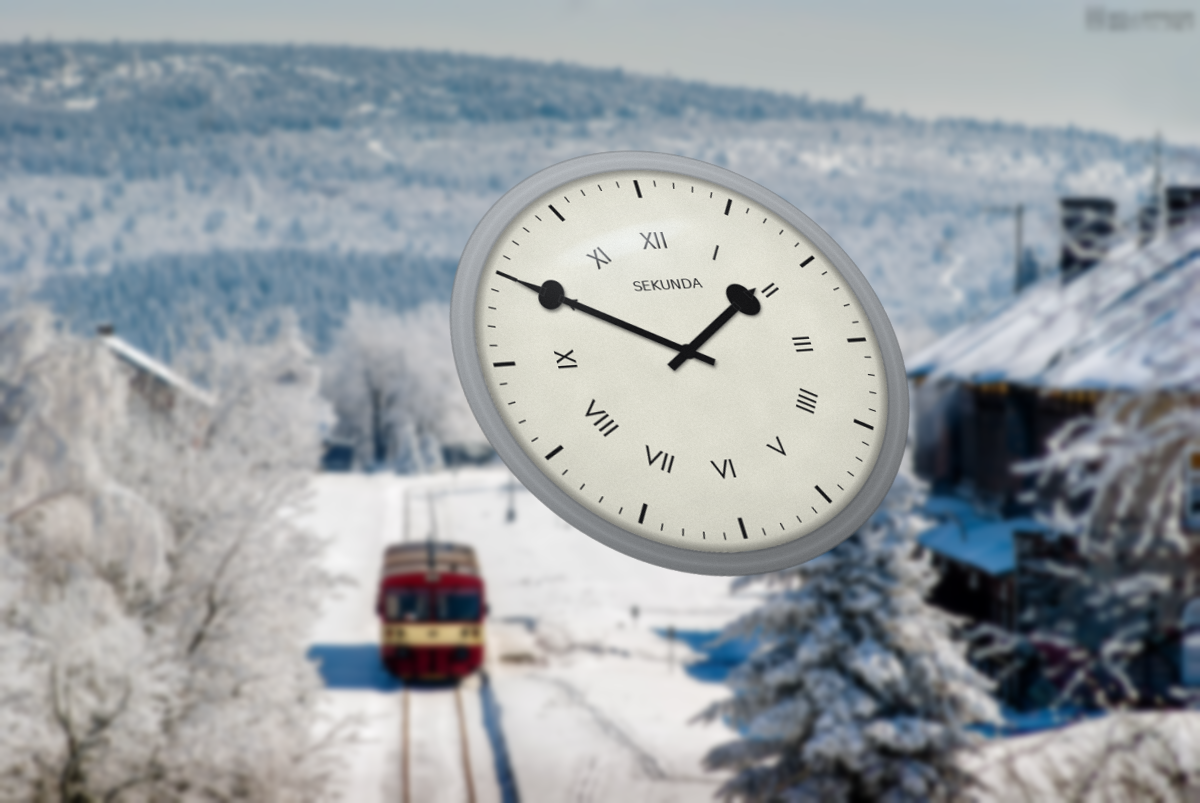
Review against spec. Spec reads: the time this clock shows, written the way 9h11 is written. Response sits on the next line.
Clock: 1h50
